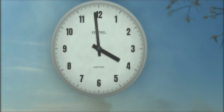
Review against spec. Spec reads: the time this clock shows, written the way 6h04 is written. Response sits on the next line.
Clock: 3h59
